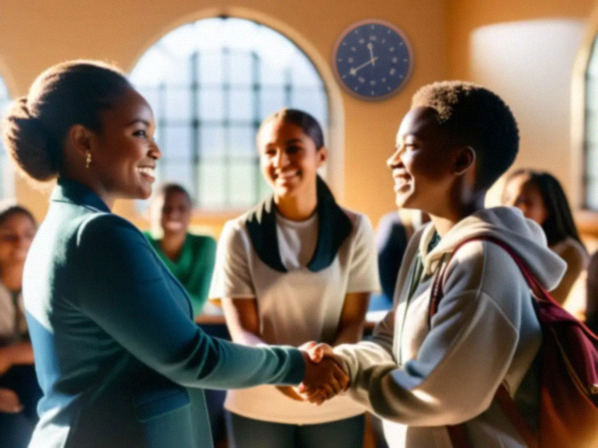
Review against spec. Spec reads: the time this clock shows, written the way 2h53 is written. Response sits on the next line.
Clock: 11h40
